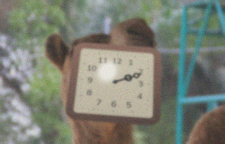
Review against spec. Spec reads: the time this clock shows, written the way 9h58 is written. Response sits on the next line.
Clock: 2h11
